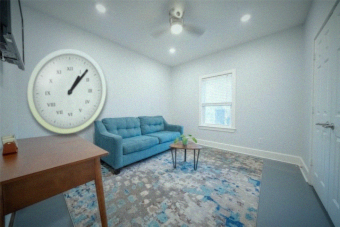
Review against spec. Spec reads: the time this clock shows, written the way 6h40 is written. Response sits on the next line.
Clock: 1h07
